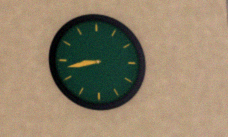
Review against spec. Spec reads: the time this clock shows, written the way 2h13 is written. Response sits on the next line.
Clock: 8h43
